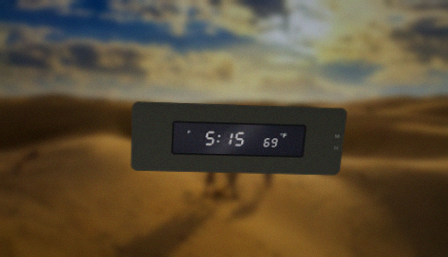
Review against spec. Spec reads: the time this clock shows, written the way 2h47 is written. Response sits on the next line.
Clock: 5h15
